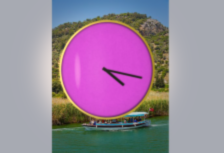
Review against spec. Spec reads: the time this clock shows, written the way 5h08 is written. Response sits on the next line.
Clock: 4h17
